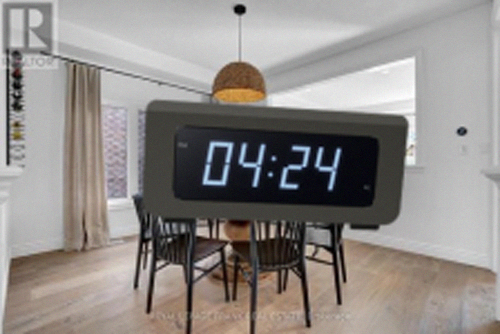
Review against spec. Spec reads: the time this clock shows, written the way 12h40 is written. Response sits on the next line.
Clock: 4h24
